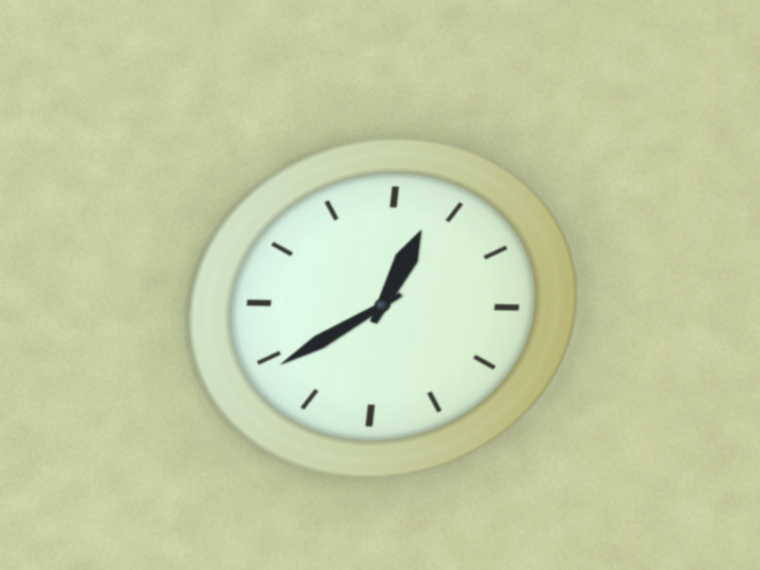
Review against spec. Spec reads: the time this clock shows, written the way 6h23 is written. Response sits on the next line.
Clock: 12h39
